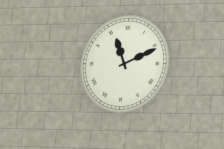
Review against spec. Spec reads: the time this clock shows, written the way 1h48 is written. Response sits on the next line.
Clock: 11h11
